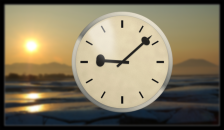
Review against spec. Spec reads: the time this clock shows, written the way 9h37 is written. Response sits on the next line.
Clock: 9h08
